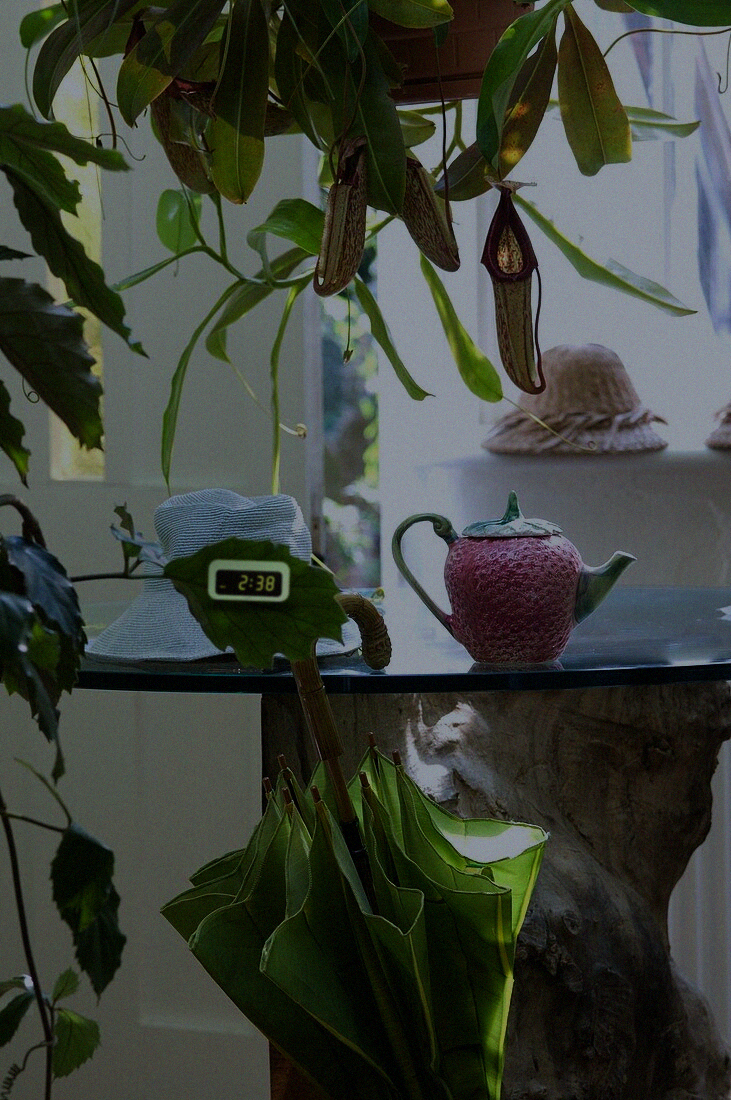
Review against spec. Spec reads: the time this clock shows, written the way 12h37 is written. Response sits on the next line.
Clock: 2h38
